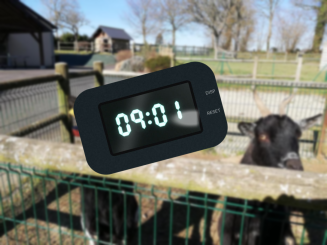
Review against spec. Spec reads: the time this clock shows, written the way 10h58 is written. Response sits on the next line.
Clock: 9h01
